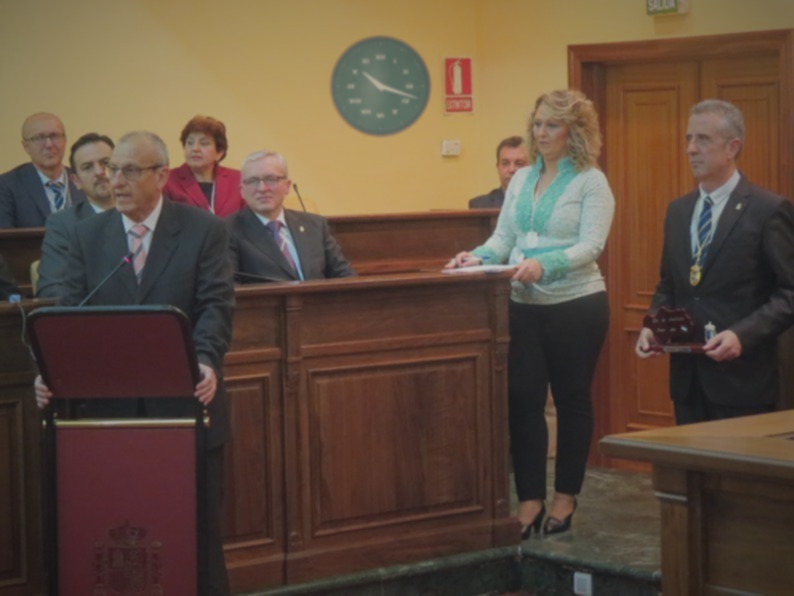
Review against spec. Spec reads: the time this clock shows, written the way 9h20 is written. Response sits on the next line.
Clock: 10h18
